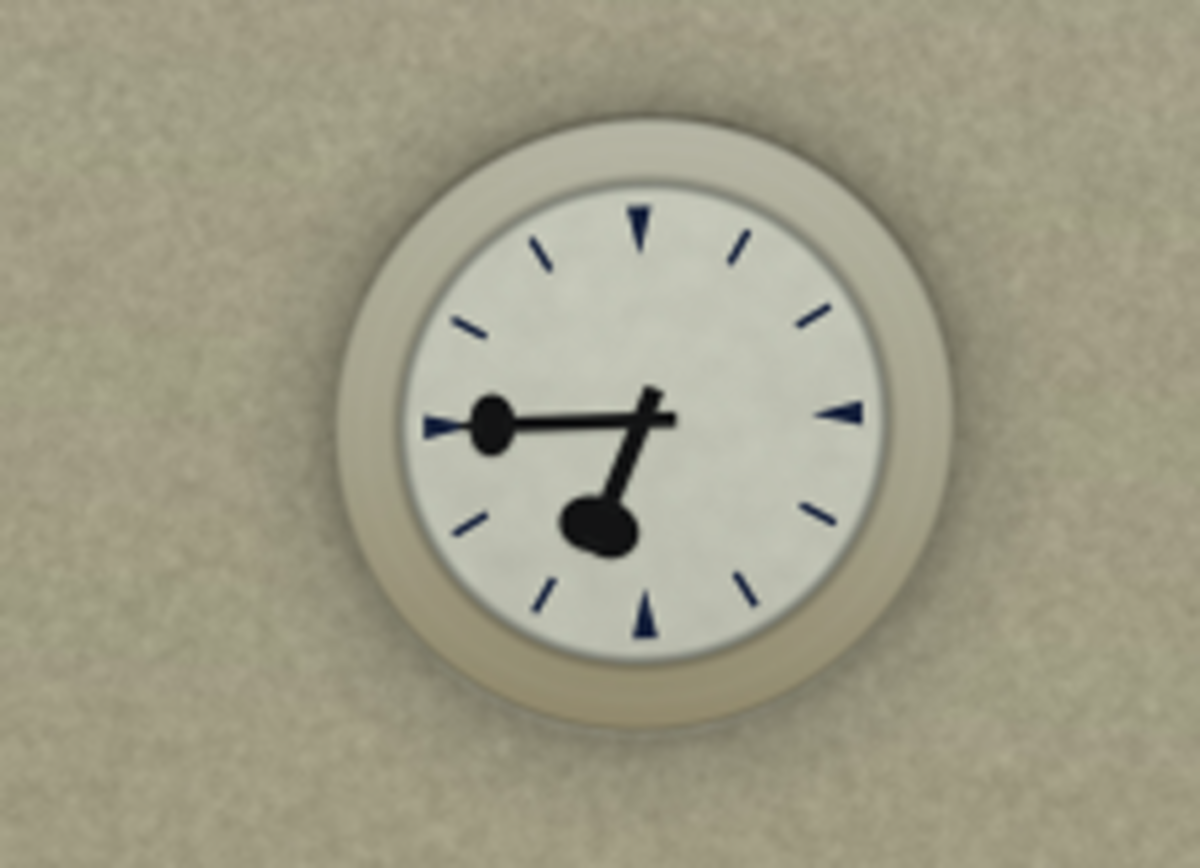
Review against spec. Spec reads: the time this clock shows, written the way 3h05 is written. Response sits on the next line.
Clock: 6h45
